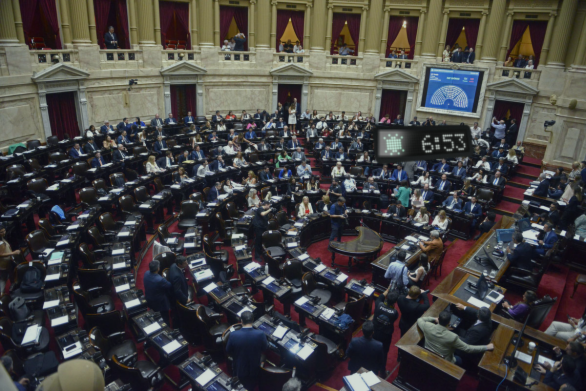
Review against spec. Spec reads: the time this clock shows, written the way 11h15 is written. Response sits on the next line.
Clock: 6h53
